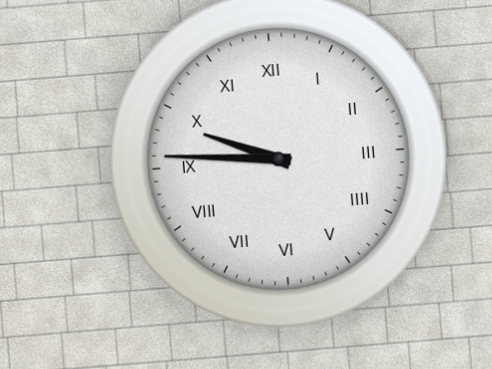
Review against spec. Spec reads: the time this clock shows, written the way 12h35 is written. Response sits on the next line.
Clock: 9h46
